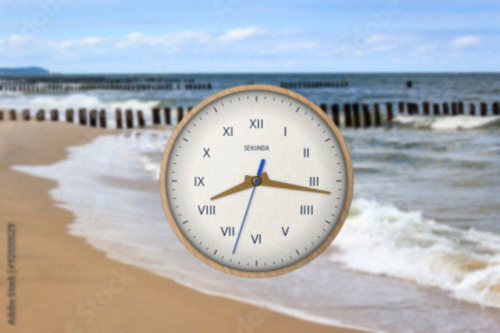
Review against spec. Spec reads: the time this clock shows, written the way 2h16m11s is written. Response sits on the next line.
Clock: 8h16m33s
